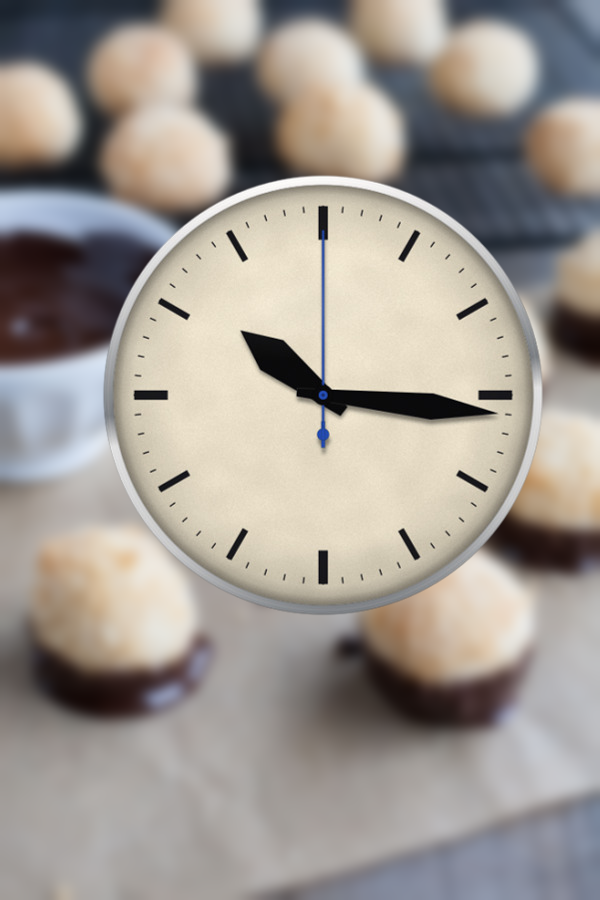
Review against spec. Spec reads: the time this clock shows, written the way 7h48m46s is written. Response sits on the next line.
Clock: 10h16m00s
